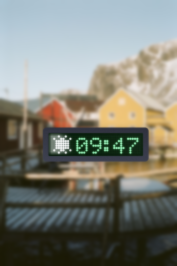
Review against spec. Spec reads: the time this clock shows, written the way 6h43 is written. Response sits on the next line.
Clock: 9h47
